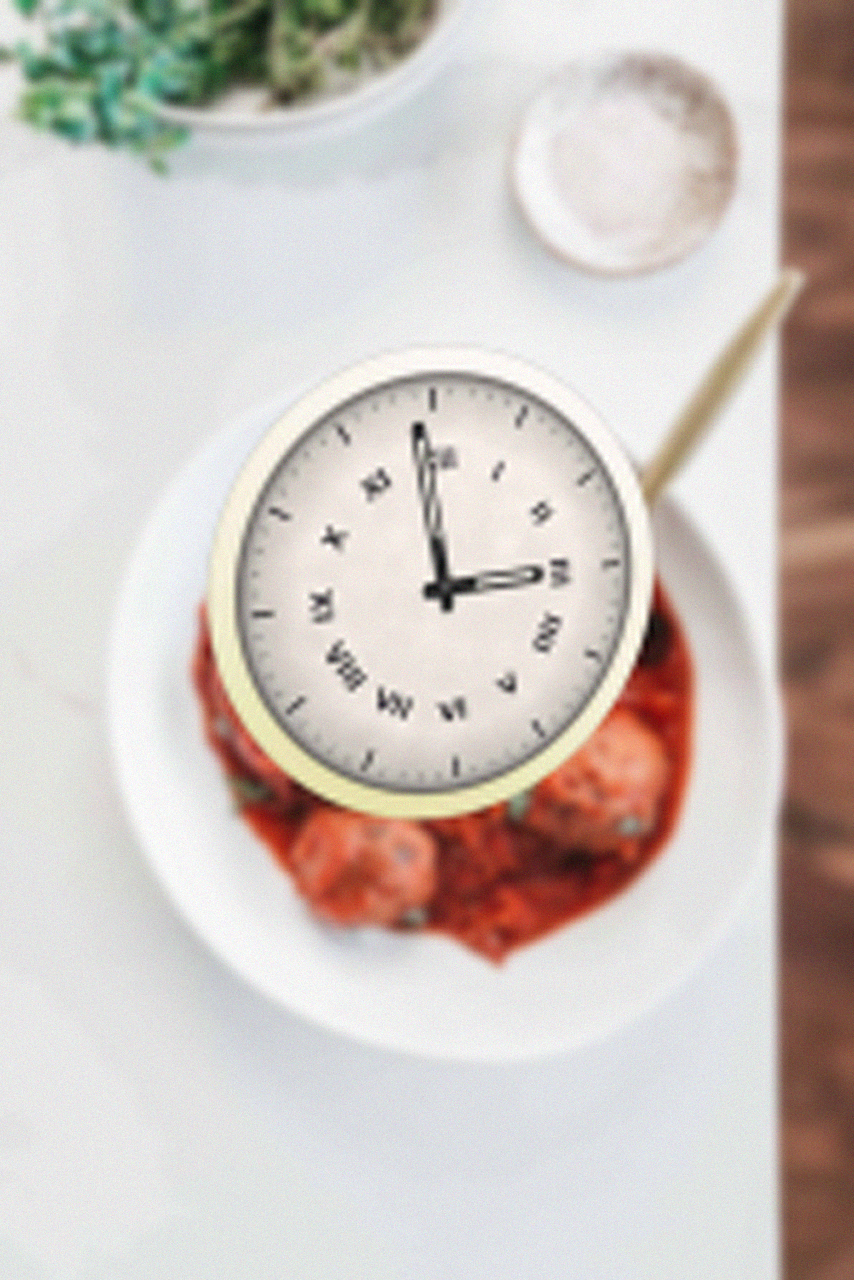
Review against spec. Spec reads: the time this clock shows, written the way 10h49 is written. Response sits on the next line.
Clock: 2h59
